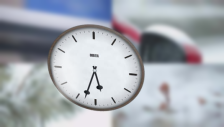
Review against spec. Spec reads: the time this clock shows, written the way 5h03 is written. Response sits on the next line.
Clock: 5h33
